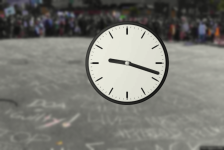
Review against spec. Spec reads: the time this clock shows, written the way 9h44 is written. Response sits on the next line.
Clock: 9h18
